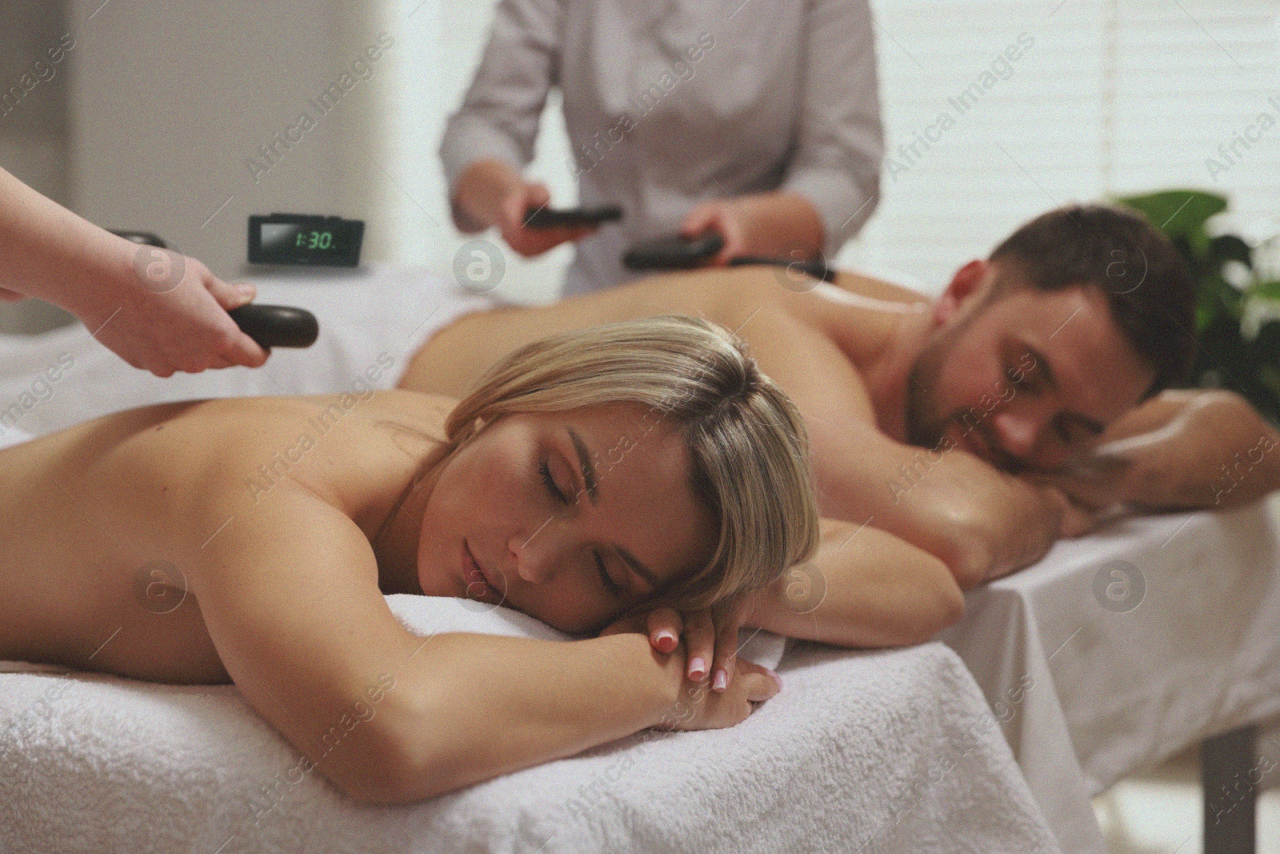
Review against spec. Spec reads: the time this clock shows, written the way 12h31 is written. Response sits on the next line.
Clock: 1h30
